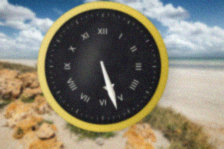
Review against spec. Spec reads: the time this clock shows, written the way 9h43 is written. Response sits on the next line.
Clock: 5h27
